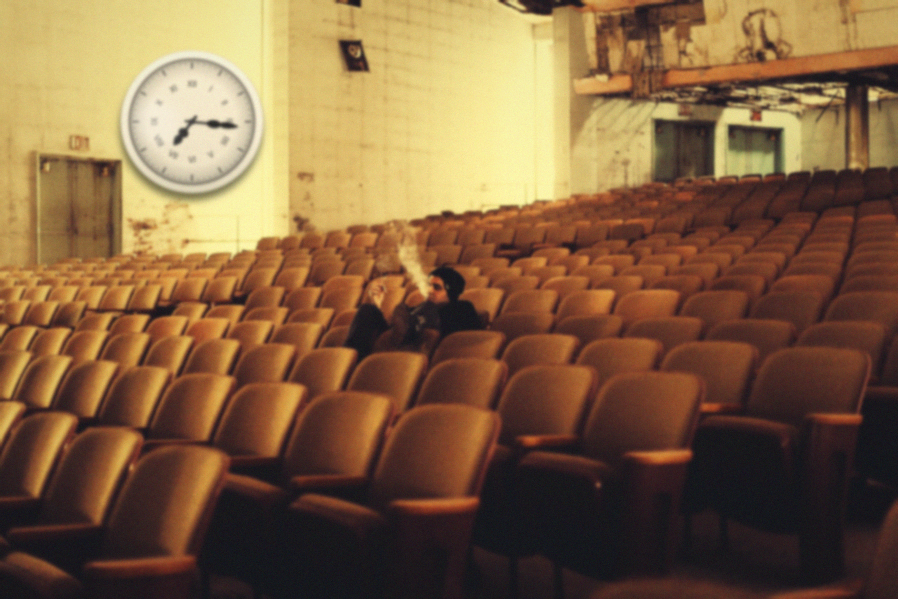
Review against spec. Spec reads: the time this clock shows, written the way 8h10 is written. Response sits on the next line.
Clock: 7h16
